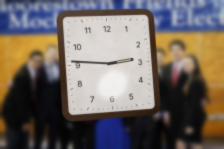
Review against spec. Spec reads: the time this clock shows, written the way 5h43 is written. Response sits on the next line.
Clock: 2h46
